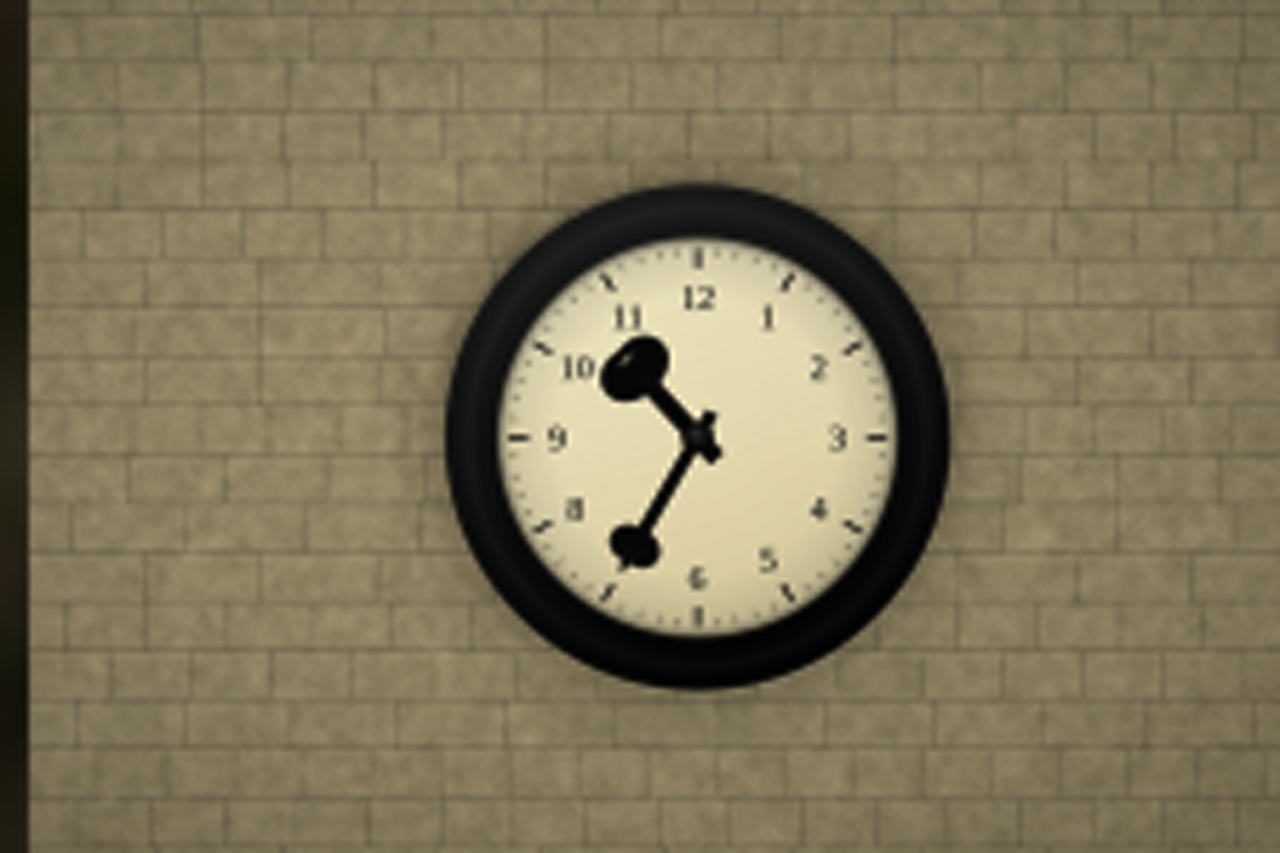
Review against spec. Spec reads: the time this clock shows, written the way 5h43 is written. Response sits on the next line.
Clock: 10h35
